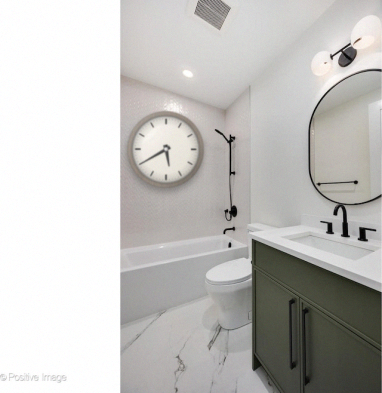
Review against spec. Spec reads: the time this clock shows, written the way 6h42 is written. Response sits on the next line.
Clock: 5h40
